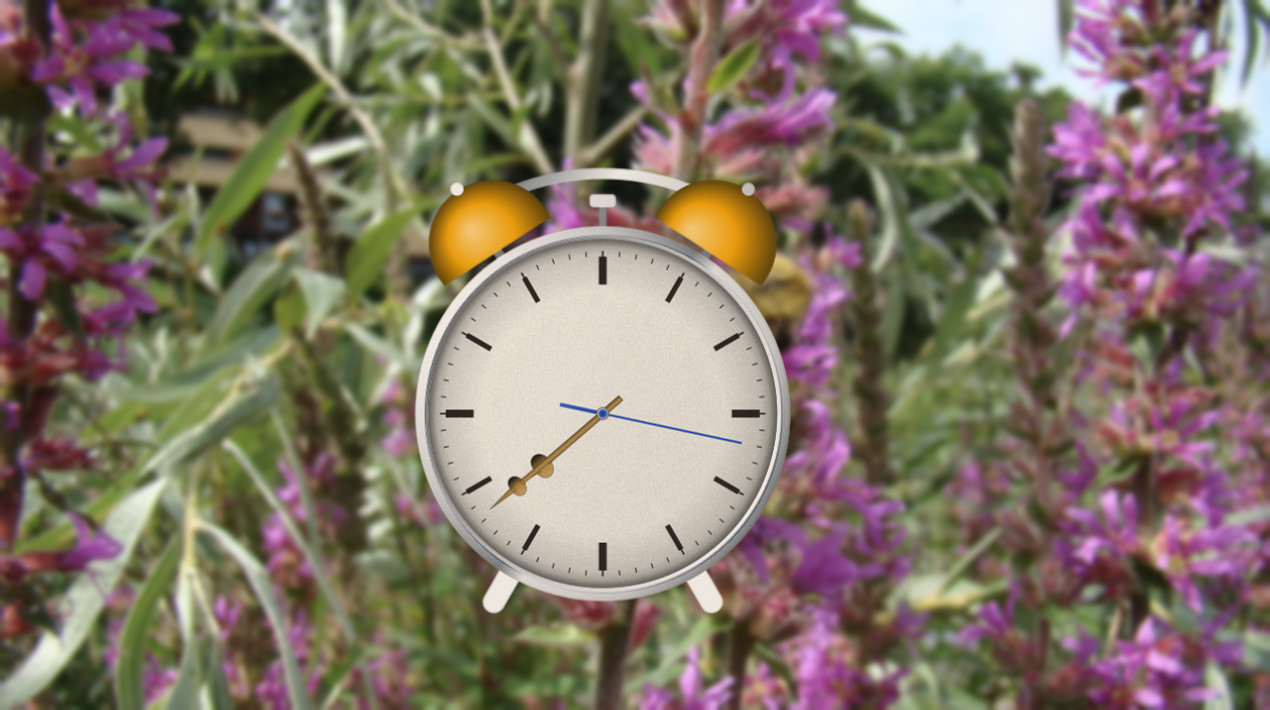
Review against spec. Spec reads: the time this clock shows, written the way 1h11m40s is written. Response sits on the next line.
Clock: 7h38m17s
